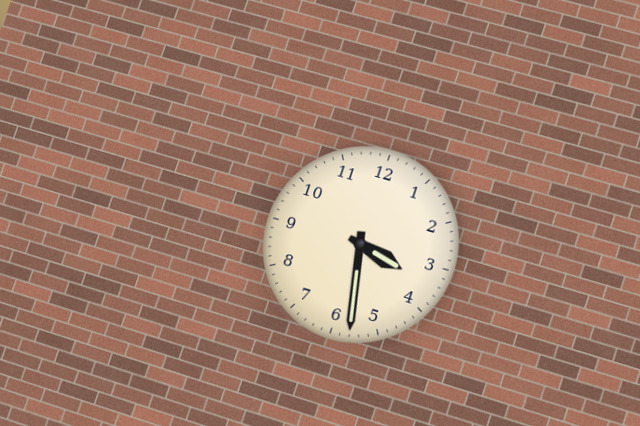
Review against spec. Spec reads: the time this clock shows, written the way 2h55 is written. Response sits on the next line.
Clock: 3h28
